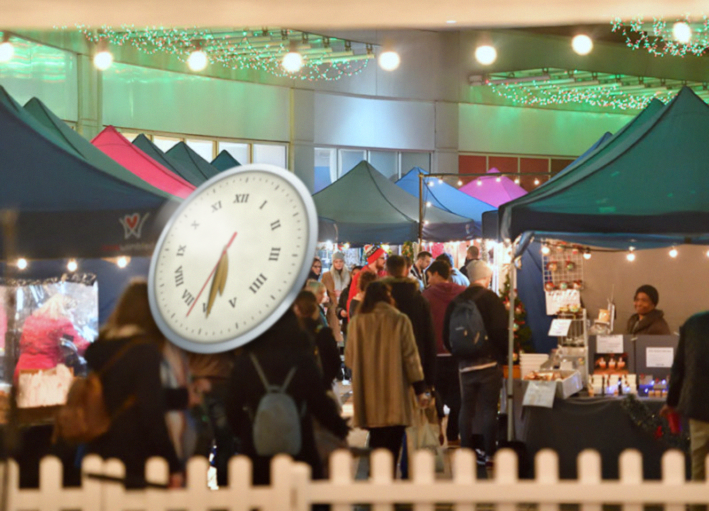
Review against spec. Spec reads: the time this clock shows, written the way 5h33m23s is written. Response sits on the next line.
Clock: 5h29m33s
